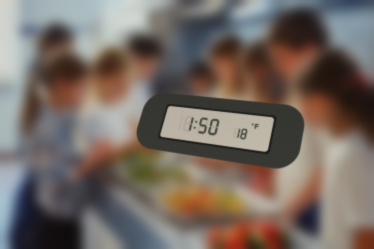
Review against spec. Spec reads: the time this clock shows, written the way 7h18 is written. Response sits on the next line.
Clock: 1h50
